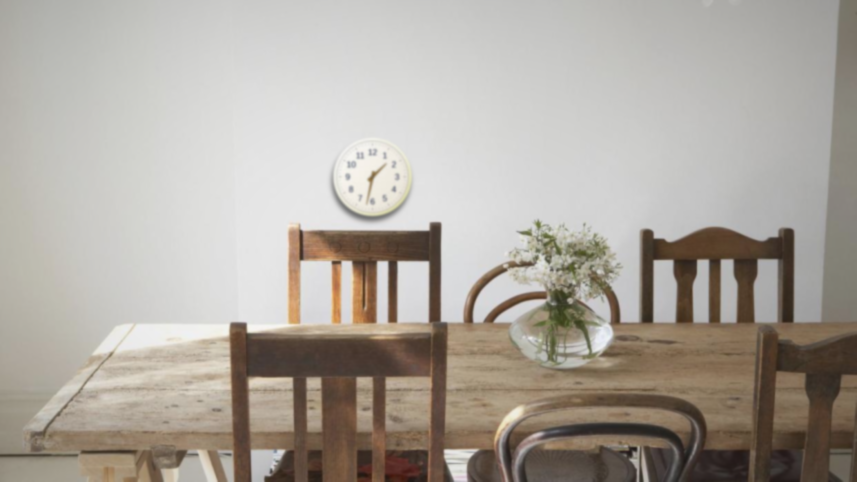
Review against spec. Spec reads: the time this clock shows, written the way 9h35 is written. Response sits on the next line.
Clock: 1h32
